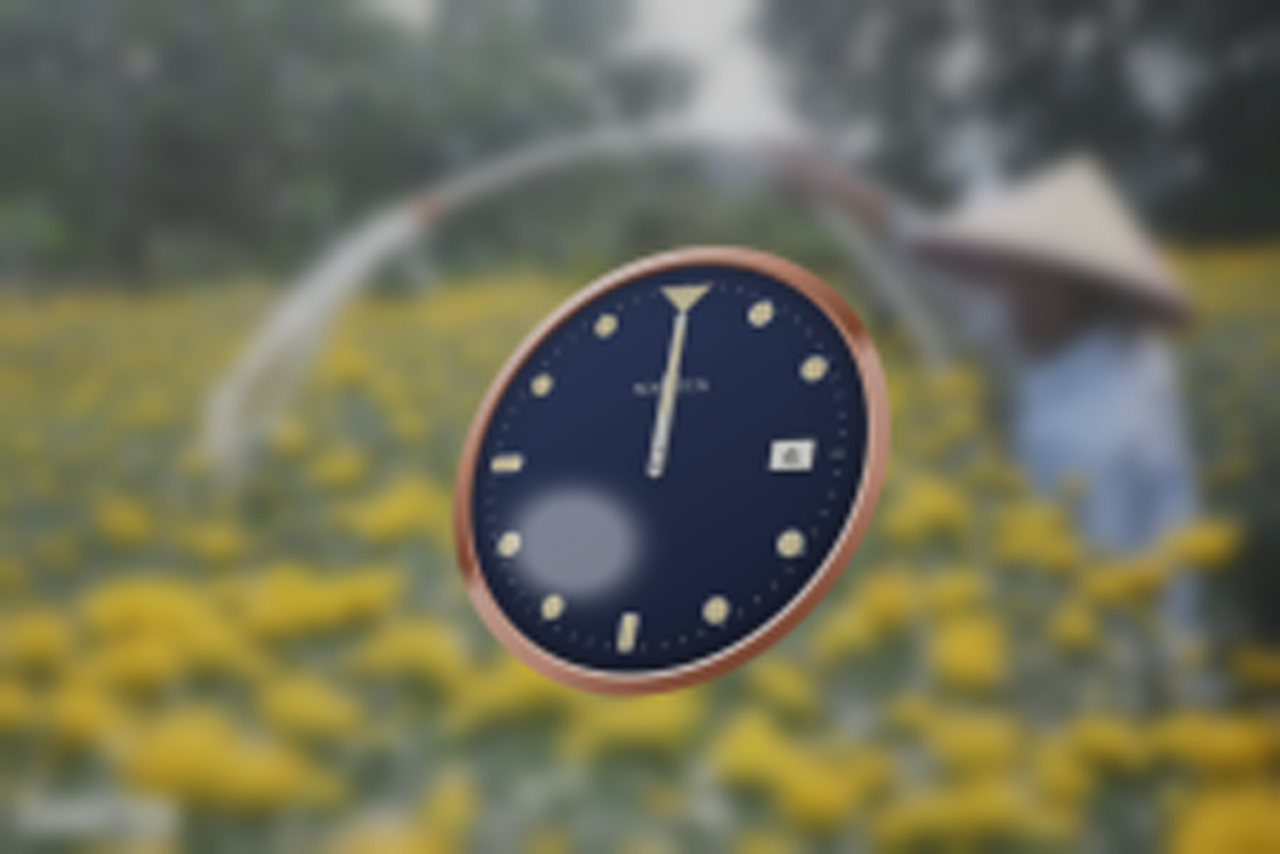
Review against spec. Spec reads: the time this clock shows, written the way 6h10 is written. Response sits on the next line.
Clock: 12h00
